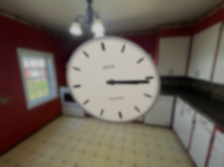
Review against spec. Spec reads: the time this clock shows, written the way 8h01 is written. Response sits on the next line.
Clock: 3h16
